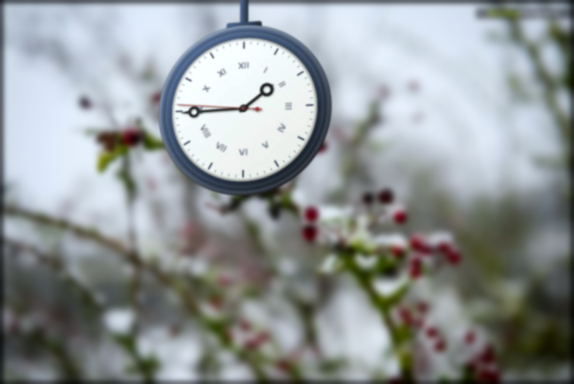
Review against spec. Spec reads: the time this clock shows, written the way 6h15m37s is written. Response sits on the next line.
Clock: 1h44m46s
